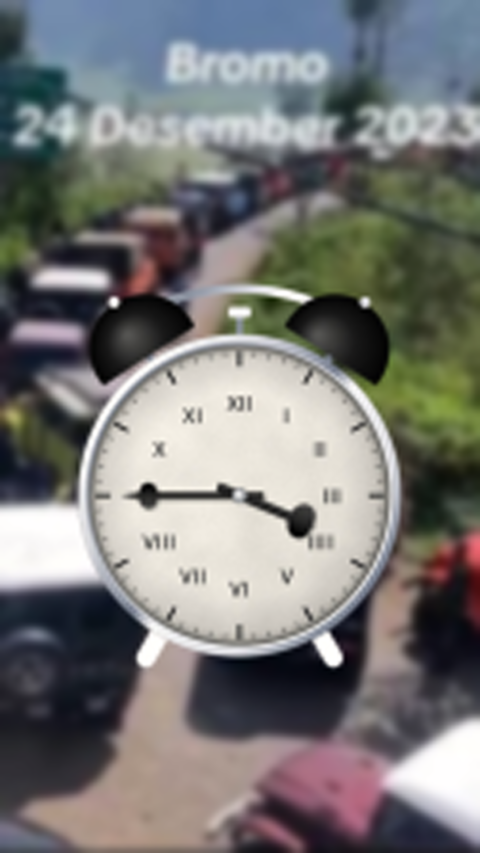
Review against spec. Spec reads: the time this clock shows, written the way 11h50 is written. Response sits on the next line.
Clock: 3h45
